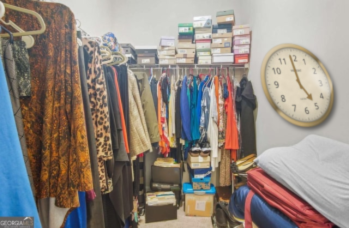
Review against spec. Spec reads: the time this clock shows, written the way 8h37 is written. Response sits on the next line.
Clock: 4h59
